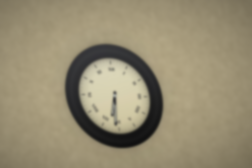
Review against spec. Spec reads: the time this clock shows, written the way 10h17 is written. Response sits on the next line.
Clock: 6h31
